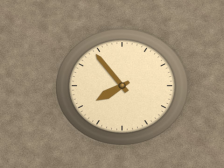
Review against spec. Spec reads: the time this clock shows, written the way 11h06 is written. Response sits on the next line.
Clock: 7h54
